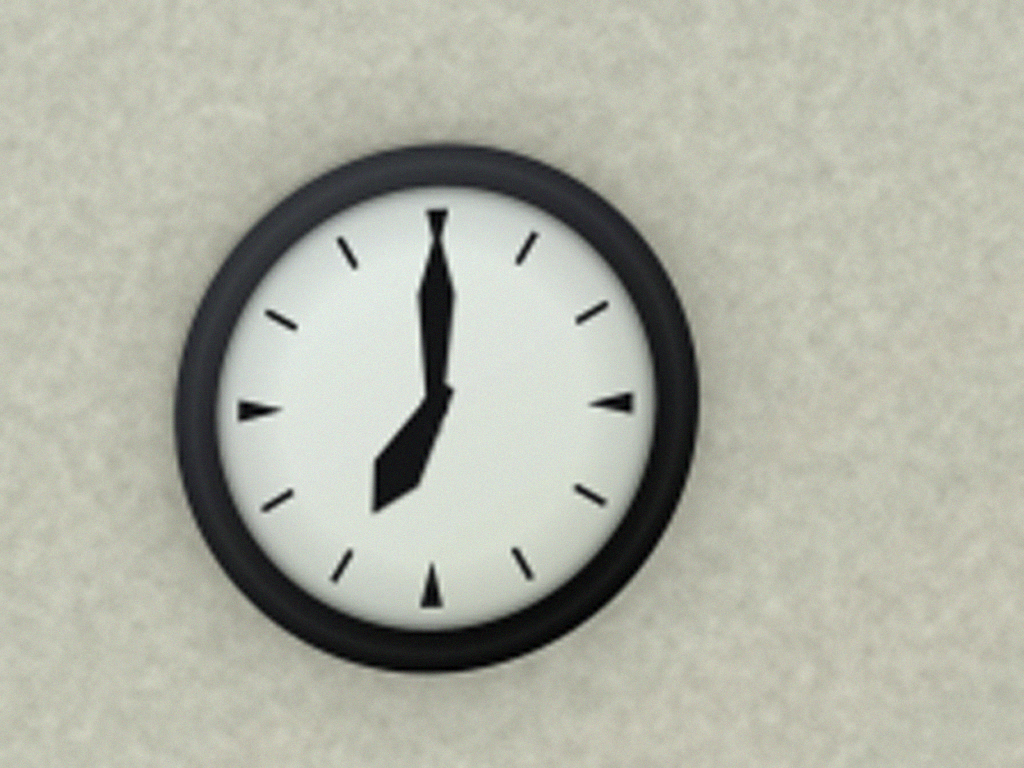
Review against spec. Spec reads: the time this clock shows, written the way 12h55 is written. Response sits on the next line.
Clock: 7h00
